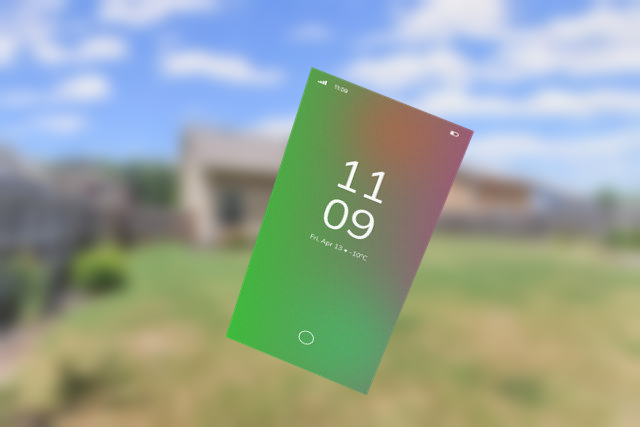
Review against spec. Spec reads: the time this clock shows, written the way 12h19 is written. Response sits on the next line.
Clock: 11h09
